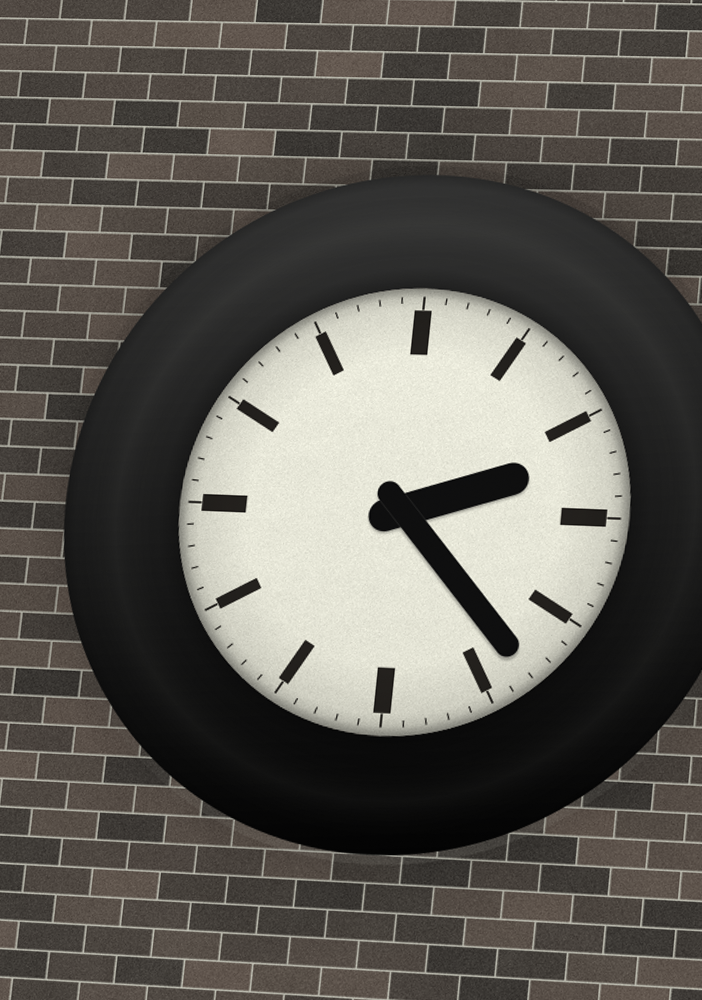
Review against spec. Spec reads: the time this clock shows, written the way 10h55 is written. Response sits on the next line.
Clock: 2h23
